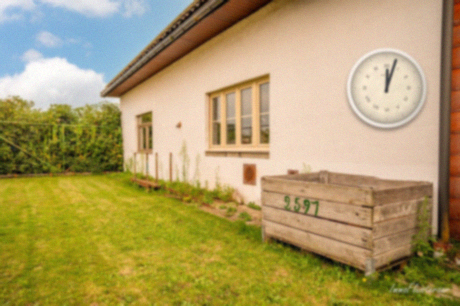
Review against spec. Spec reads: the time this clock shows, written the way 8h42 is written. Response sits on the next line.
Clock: 12h03
